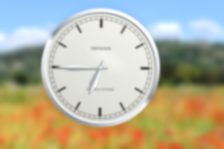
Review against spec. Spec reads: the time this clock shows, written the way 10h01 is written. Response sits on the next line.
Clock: 6h45
